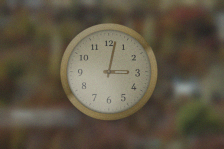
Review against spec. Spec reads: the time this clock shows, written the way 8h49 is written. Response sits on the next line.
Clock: 3h02
